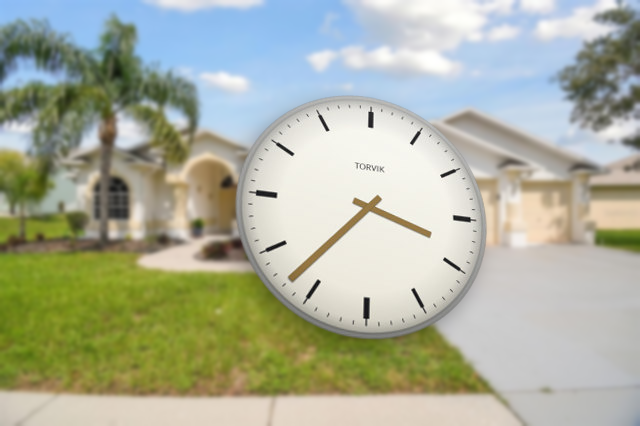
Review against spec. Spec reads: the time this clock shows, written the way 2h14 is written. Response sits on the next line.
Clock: 3h37
